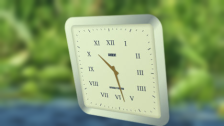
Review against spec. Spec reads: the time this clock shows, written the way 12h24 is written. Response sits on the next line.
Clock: 10h28
